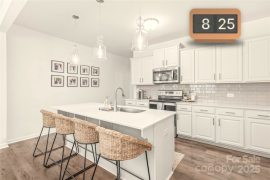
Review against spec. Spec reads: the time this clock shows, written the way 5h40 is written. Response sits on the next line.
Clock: 8h25
